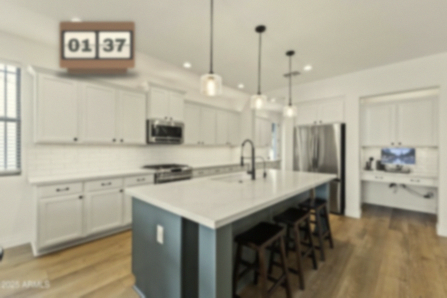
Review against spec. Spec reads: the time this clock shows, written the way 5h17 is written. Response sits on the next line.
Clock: 1h37
